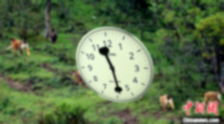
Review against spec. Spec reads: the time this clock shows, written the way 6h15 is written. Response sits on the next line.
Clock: 11h29
